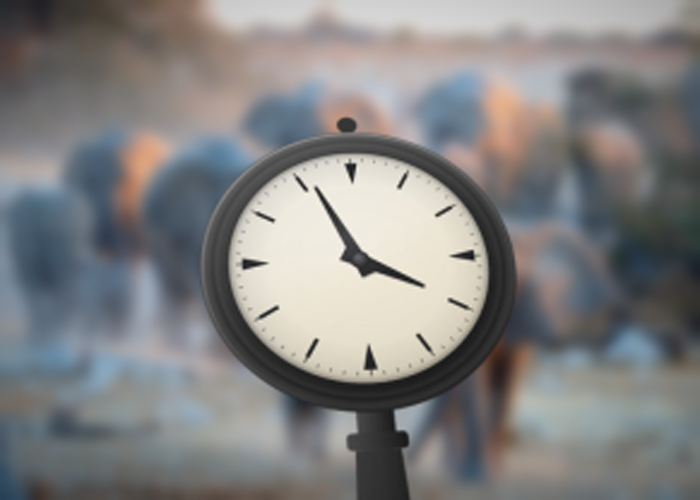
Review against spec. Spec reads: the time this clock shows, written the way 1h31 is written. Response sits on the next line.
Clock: 3h56
